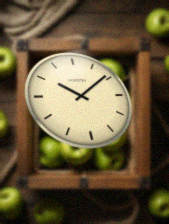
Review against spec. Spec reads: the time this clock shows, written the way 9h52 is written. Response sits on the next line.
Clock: 10h09
